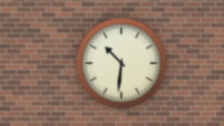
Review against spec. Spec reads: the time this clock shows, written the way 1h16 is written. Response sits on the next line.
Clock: 10h31
